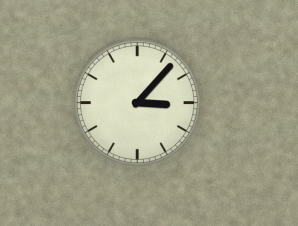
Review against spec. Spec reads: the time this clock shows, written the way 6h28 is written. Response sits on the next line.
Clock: 3h07
